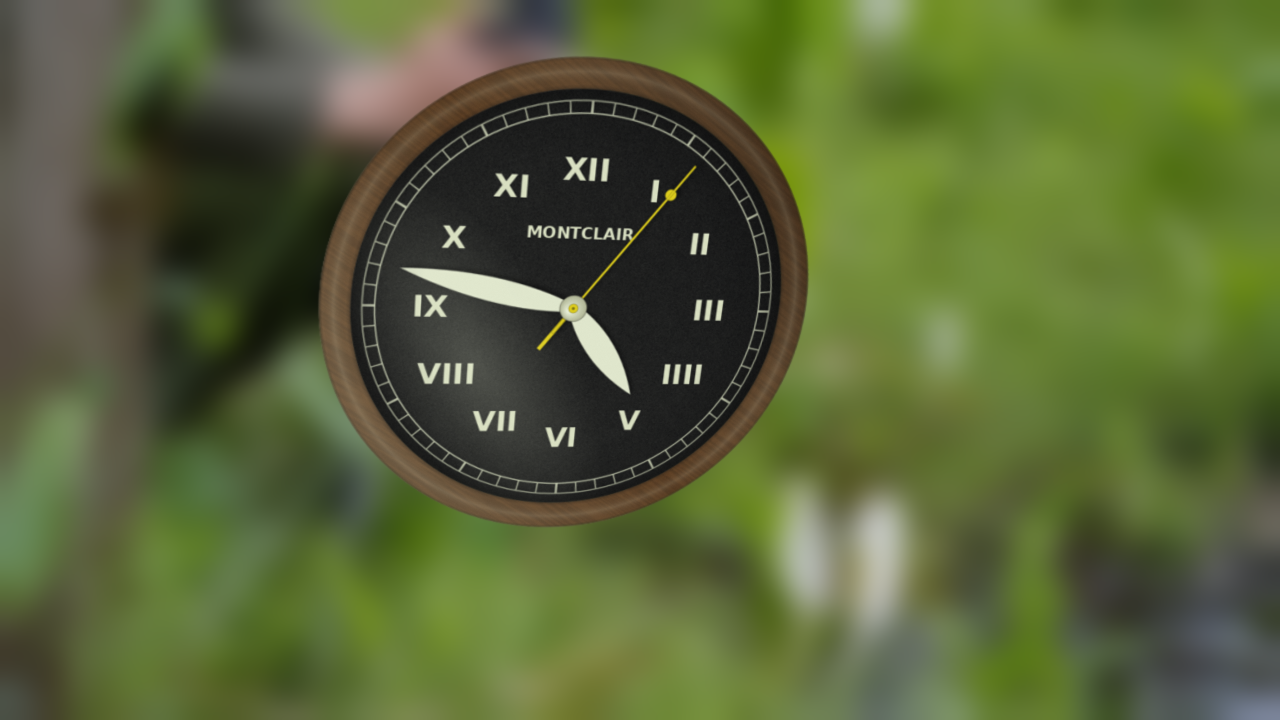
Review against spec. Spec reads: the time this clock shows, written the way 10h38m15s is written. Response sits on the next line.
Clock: 4h47m06s
